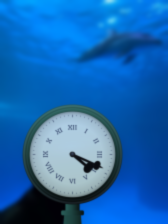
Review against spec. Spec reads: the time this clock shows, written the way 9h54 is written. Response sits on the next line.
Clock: 4h19
